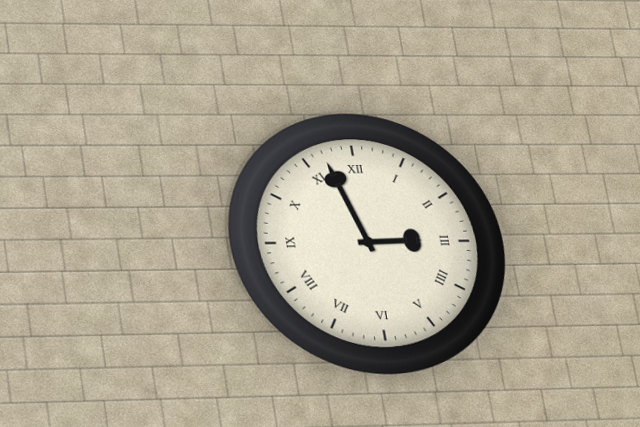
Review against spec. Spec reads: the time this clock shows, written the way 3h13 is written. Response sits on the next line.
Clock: 2h57
